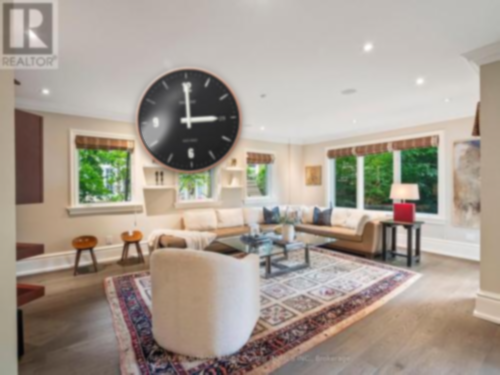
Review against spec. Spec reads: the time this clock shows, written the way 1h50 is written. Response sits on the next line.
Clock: 3h00
